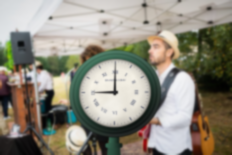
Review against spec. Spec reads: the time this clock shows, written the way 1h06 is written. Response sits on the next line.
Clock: 9h00
